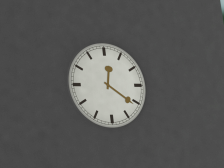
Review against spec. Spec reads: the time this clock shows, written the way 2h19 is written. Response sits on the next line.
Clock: 12h21
